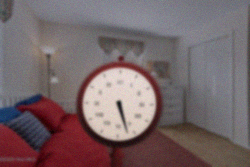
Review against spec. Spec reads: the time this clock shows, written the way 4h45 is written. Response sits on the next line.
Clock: 5h27
